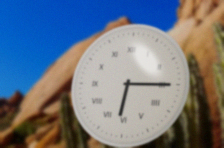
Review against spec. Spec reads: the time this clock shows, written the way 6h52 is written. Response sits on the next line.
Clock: 6h15
